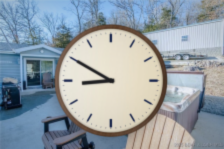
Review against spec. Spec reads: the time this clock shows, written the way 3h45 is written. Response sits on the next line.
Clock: 8h50
